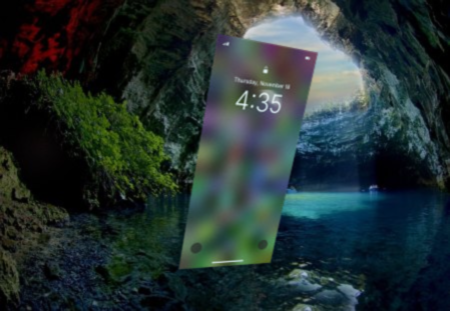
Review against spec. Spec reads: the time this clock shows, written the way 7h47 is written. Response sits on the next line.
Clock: 4h35
